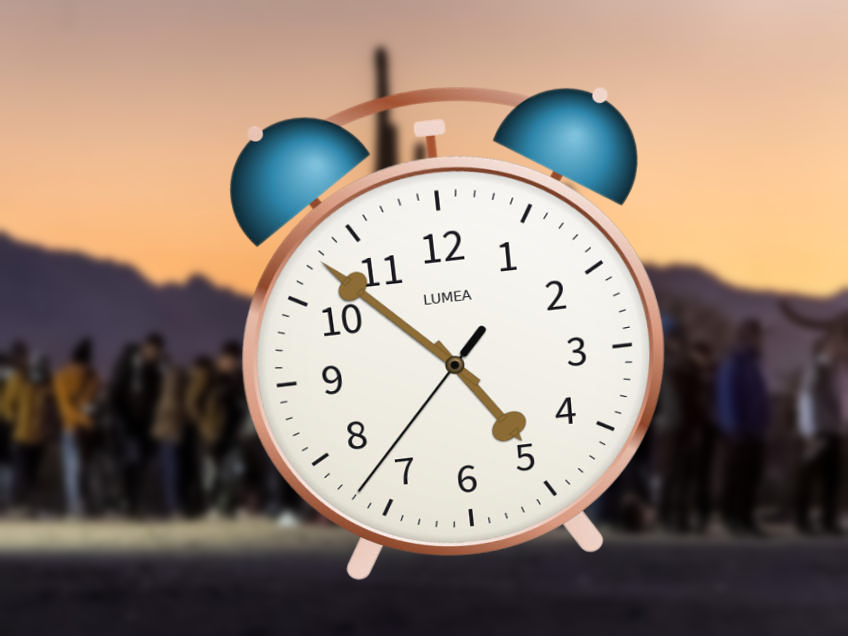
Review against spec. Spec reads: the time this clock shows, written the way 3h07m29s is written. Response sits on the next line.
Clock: 4h52m37s
